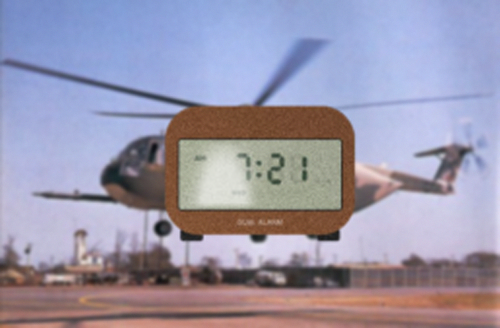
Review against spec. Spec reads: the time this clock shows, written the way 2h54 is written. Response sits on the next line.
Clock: 7h21
